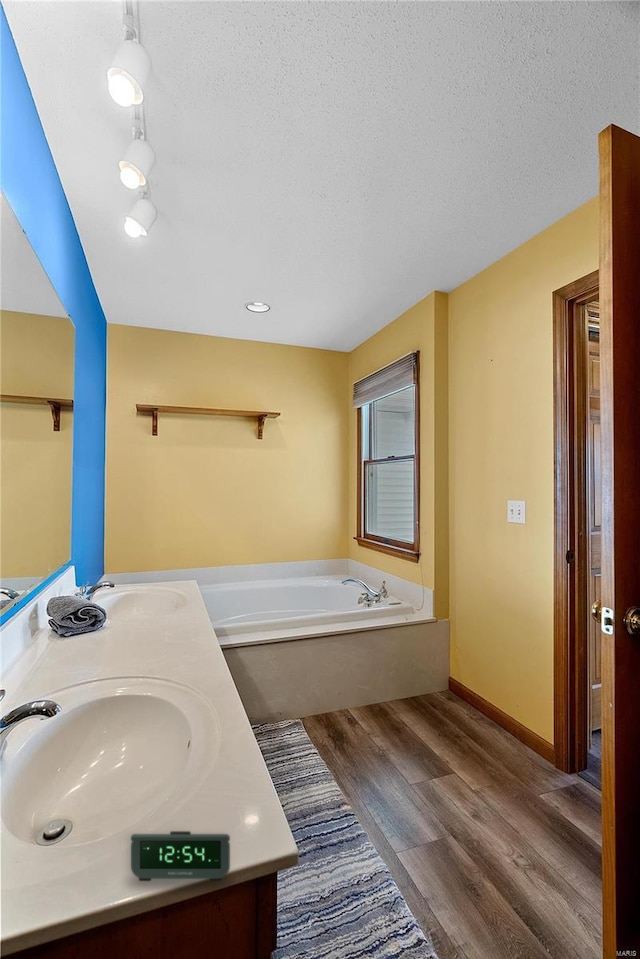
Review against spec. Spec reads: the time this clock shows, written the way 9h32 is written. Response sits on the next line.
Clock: 12h54
